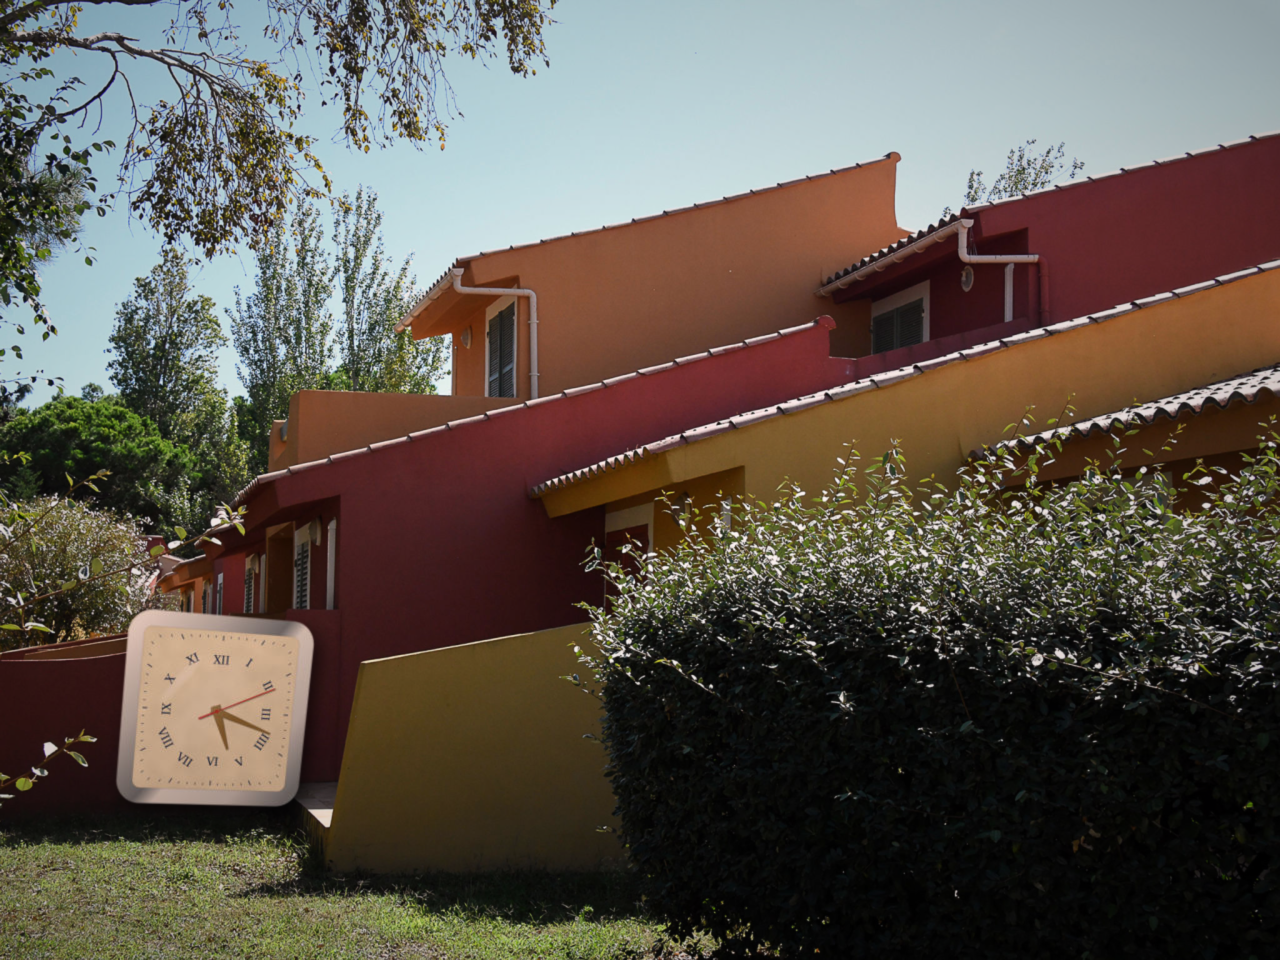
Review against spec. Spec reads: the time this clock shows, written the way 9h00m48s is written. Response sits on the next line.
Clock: 5h18m11s
